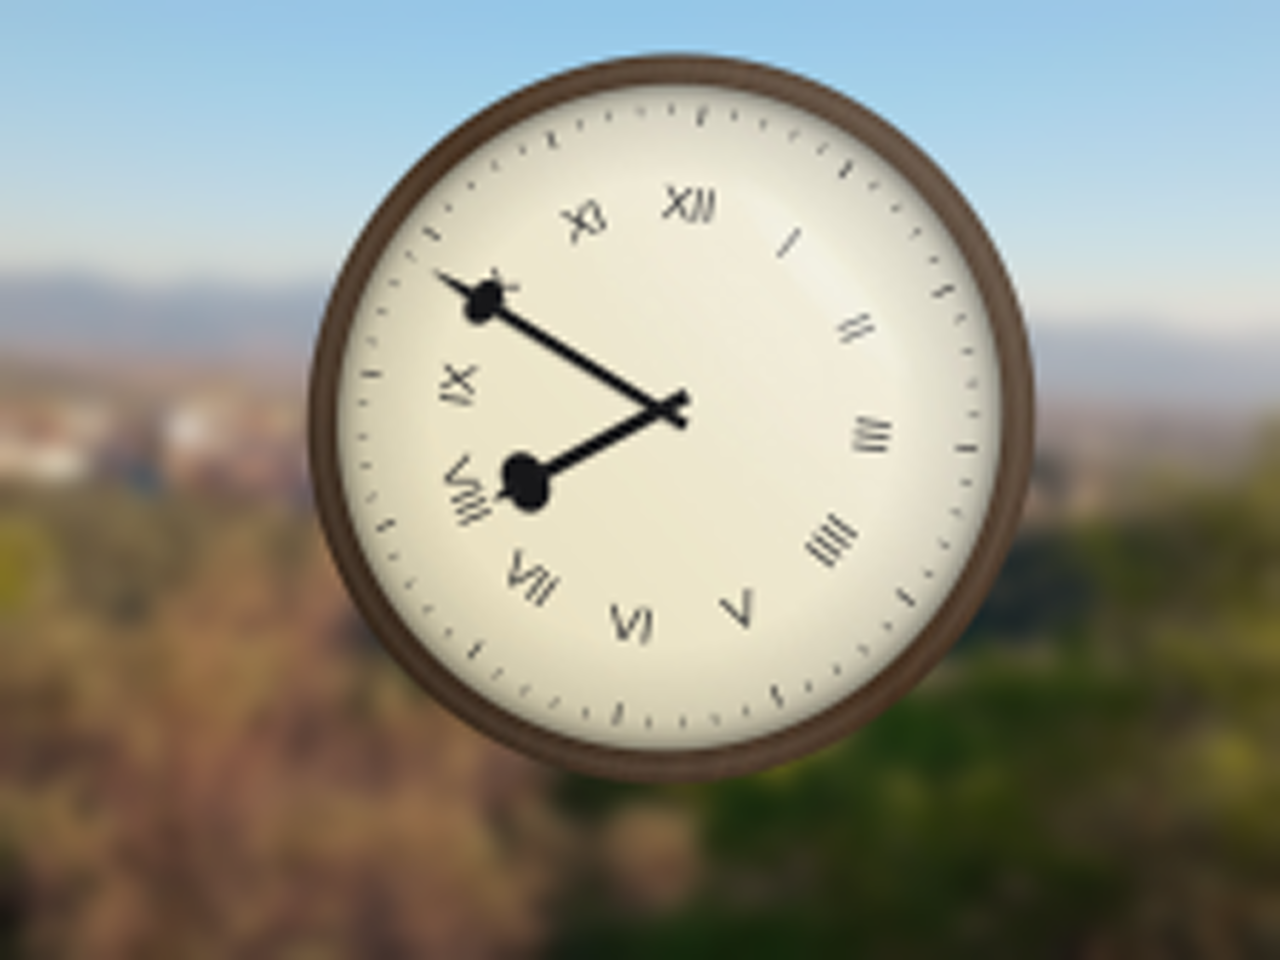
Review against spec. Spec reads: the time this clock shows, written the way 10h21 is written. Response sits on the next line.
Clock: 7h49
